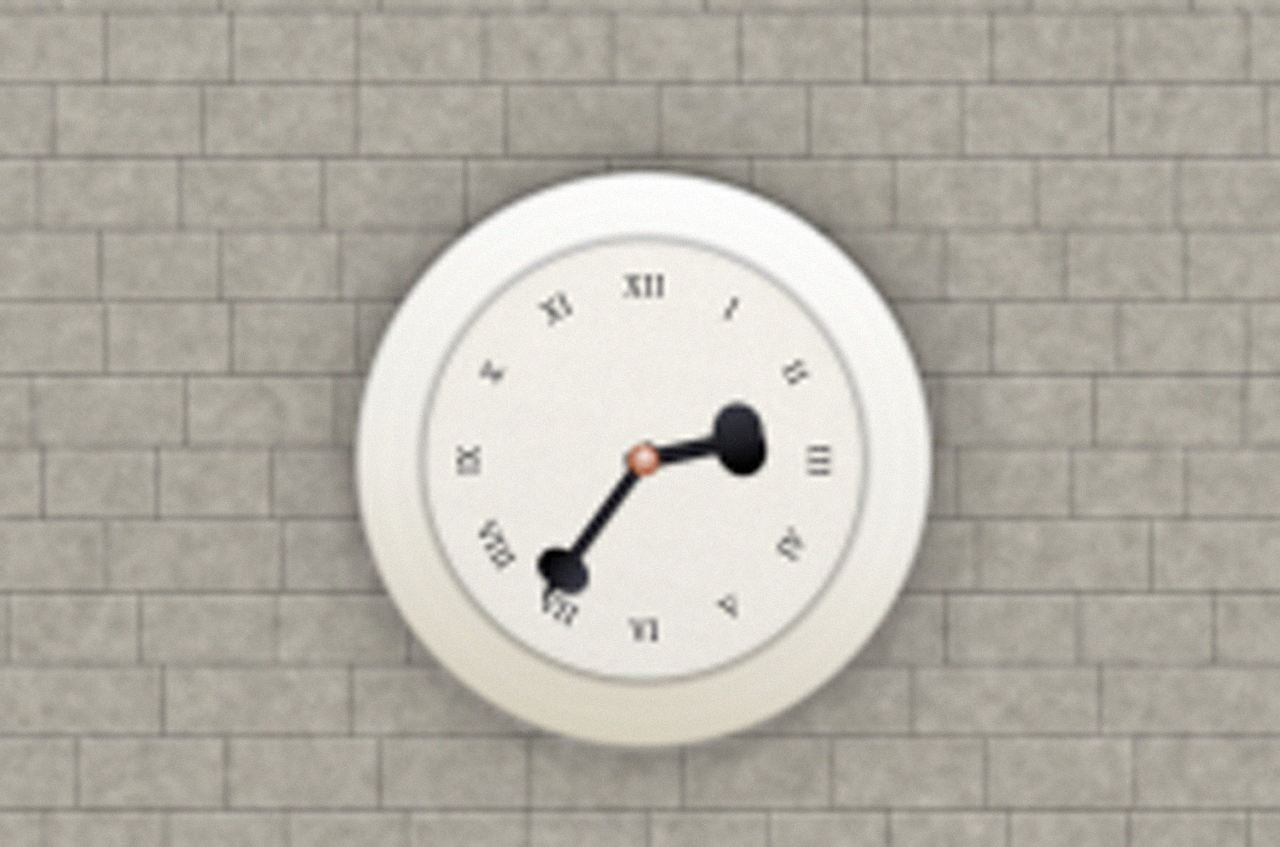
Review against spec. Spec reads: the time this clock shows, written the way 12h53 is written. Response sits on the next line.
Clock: 2h36
